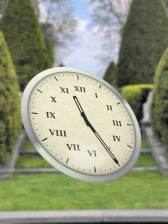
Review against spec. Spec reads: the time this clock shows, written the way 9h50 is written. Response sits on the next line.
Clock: 11h25
